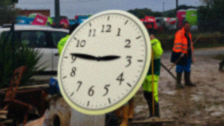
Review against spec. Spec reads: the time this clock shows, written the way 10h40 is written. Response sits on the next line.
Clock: 2h46
